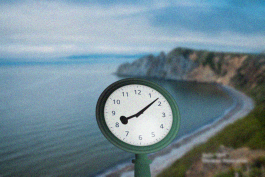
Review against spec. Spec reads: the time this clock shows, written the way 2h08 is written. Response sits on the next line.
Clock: 8h08
